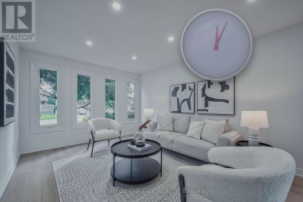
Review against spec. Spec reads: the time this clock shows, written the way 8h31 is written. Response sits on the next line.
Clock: 12h04
